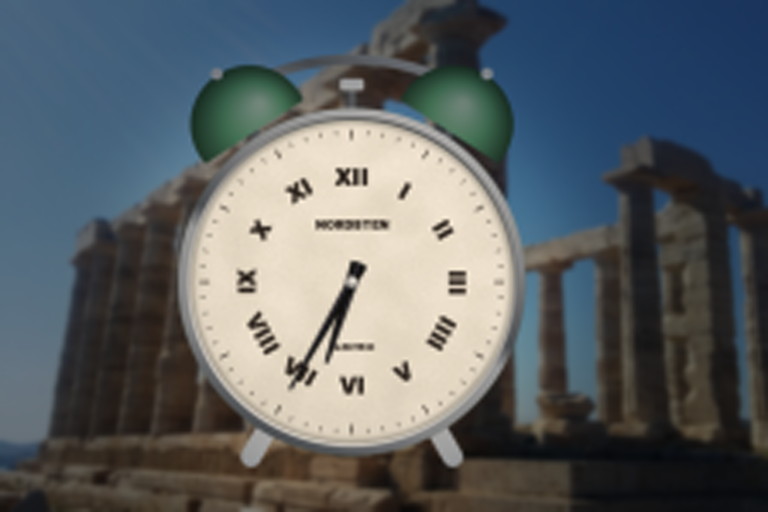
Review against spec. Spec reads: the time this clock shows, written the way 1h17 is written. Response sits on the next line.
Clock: 6h35
